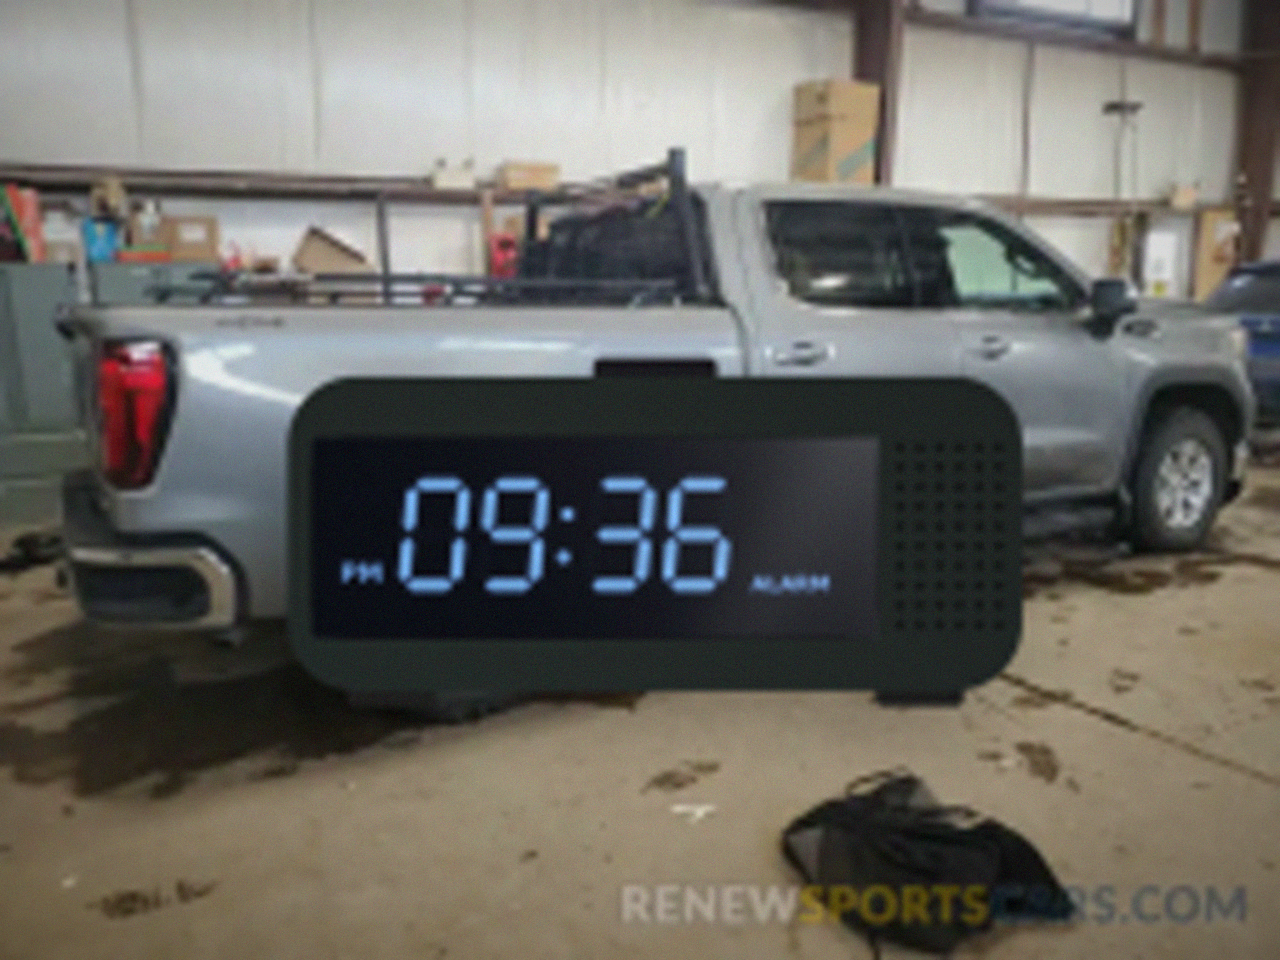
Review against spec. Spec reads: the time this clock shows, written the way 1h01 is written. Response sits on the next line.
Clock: 9h36
